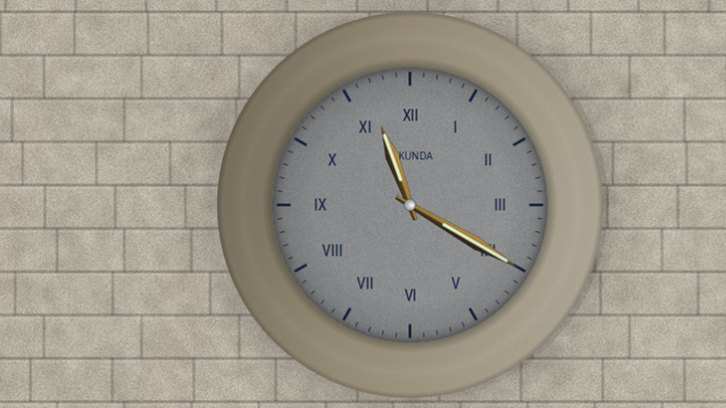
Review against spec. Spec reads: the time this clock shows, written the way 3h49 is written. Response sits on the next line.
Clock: 11h20
